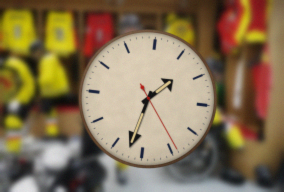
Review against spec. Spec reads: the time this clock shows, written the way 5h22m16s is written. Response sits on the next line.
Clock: 1h32m24s
